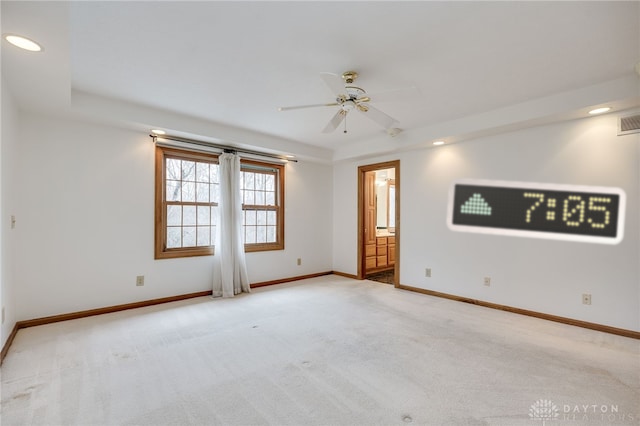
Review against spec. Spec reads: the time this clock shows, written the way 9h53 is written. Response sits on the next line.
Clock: 7h05
